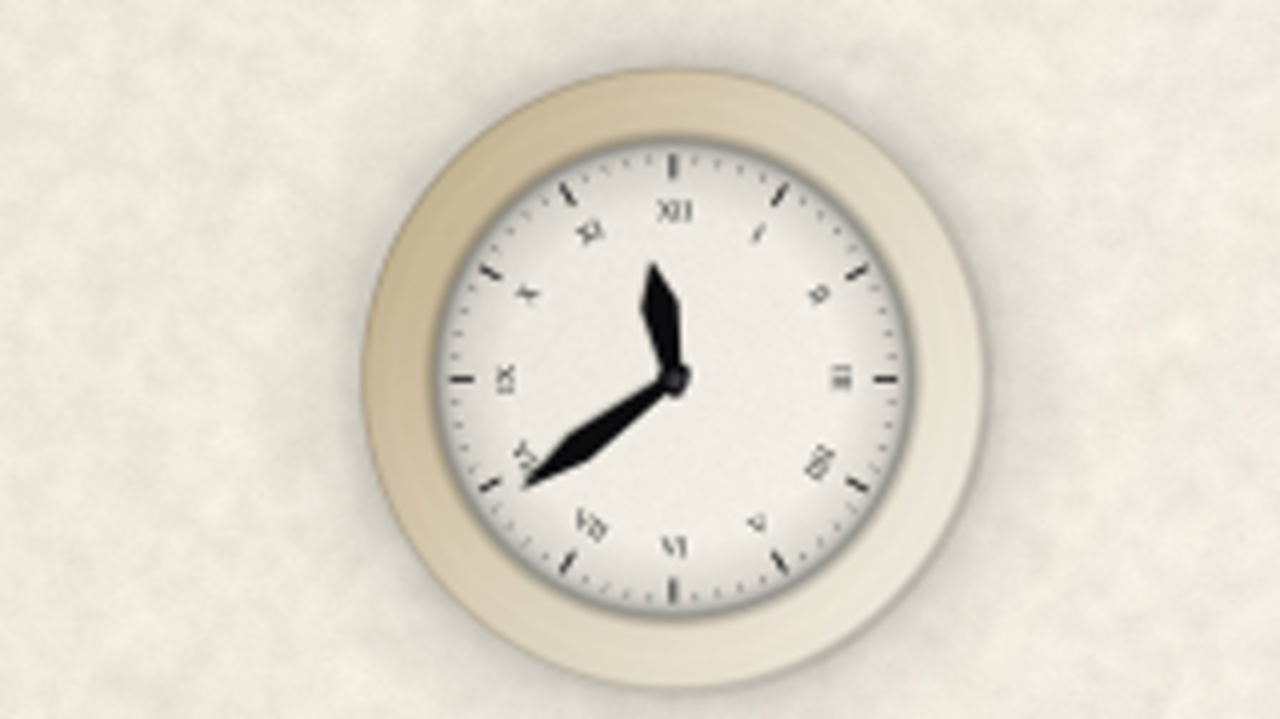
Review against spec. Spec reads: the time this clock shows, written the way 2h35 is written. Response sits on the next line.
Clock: 11h39
